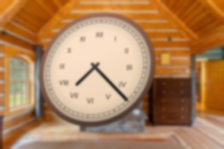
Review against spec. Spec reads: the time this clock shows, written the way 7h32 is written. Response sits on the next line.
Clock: 7h22
